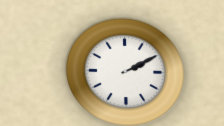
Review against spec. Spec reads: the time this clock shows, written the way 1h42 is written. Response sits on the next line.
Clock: 2h10
